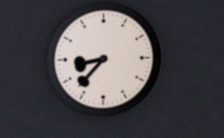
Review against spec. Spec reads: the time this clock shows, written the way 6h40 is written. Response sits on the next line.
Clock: 8h37
